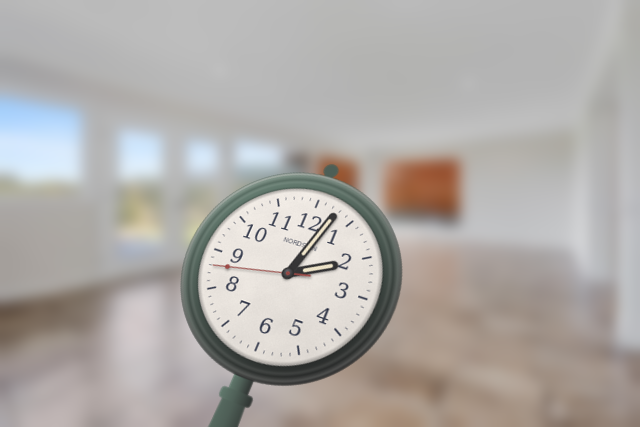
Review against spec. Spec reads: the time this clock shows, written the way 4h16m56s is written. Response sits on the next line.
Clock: 2h02m43s
